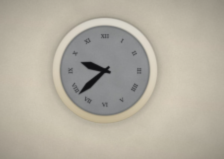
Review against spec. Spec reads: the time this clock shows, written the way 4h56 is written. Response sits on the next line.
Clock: 9h38
